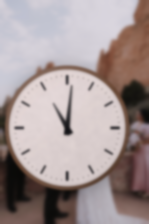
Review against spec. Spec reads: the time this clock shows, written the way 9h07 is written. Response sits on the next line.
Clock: 11h01
